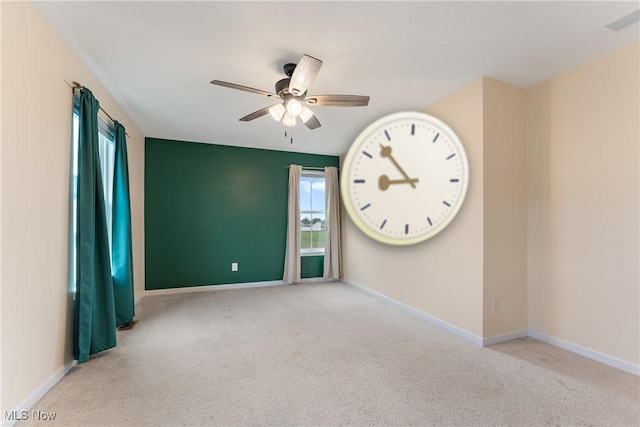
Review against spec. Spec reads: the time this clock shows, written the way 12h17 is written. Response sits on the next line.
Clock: 8h53
